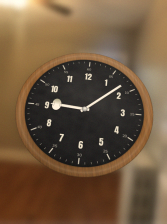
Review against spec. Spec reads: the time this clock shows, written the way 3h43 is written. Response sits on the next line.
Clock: 9h08
